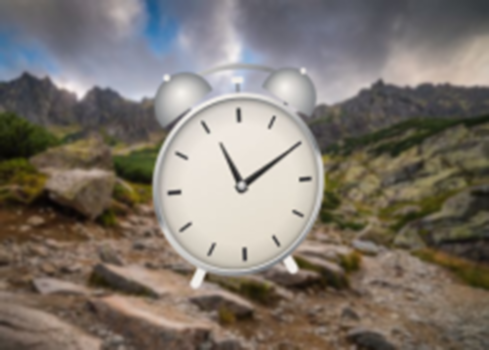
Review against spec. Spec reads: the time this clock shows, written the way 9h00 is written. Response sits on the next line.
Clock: 11h10
